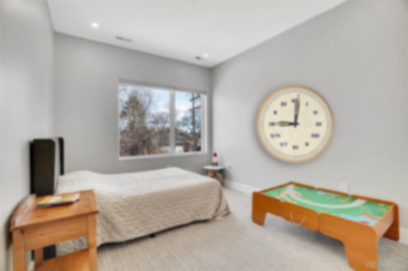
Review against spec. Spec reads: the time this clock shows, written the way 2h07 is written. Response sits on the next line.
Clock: 9h01
